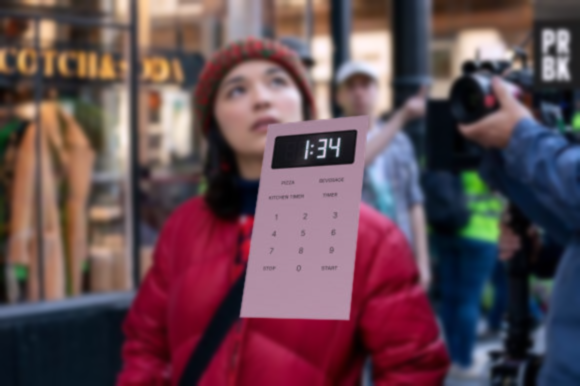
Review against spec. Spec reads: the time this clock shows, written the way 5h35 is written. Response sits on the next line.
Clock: 1h34
